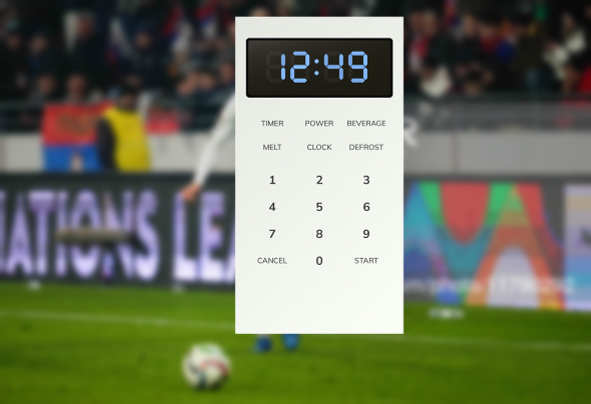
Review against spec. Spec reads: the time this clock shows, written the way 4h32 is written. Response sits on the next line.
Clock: 12h49
